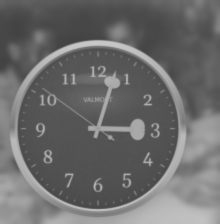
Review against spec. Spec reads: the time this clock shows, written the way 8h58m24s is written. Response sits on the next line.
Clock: 3h02m51s
